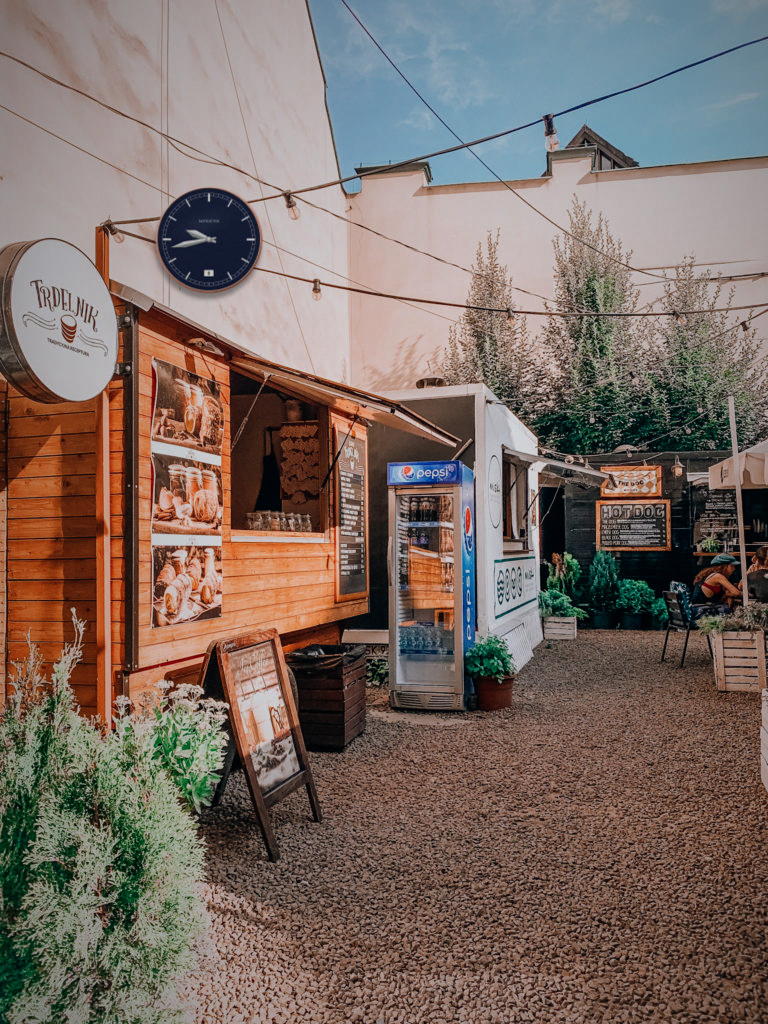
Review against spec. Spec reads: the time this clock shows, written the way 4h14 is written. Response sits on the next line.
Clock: 9h43
